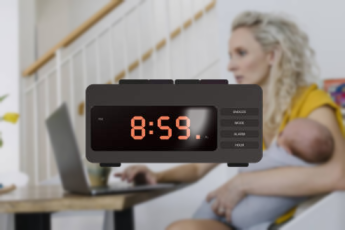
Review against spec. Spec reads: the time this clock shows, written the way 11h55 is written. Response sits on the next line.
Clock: 8h59
